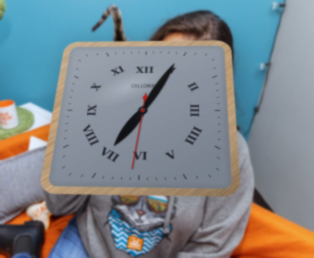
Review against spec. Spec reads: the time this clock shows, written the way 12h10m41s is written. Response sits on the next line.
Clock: 7h04m31s
